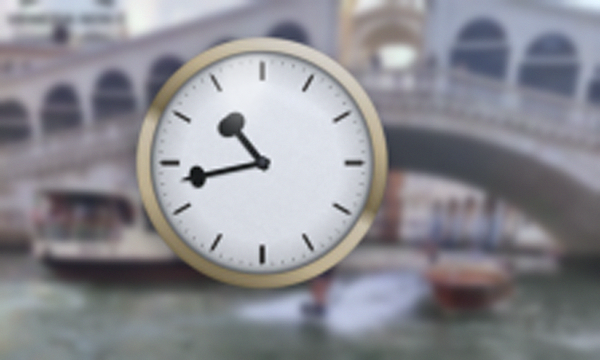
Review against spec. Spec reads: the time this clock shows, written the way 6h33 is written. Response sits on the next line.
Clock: 10h43
